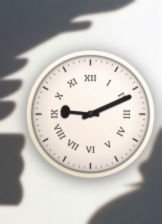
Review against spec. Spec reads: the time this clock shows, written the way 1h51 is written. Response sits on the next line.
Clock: 9h11
